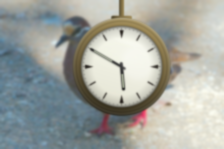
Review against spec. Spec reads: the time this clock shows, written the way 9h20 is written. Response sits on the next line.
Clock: 5h50
